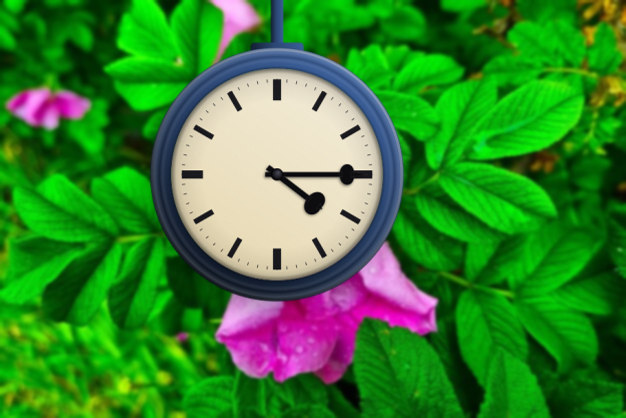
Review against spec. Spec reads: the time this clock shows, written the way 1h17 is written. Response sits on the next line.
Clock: 4h15
